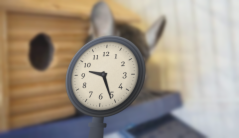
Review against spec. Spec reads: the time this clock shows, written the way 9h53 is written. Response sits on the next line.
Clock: 9h26
